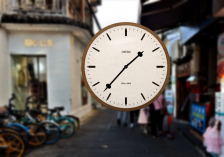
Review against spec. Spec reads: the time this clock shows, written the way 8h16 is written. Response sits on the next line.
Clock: 1h37
